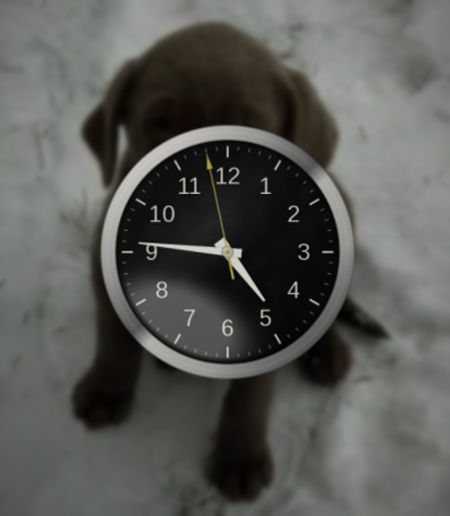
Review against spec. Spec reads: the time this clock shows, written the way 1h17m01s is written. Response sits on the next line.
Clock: 4h45m58s
